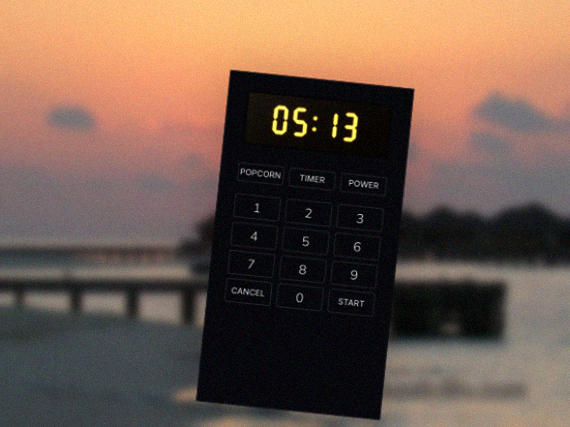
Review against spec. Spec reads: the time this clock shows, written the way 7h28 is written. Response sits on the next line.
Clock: 5h13
